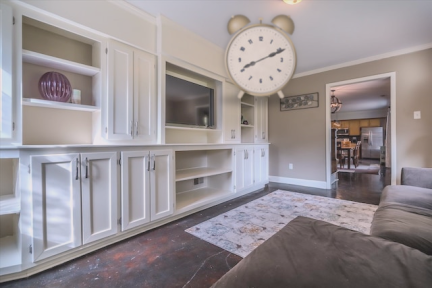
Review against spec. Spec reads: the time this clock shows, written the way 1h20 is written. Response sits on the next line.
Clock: 8h11
